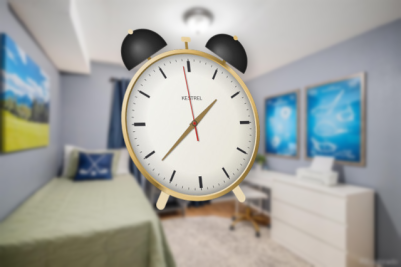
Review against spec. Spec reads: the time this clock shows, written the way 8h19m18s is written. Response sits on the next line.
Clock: 1h37m59s
